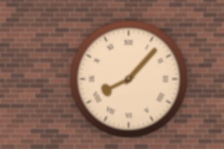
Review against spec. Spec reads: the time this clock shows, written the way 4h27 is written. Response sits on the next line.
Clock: 8h07
